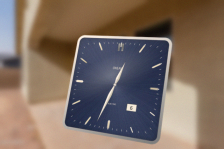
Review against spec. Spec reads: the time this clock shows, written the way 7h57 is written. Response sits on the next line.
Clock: 12h33
